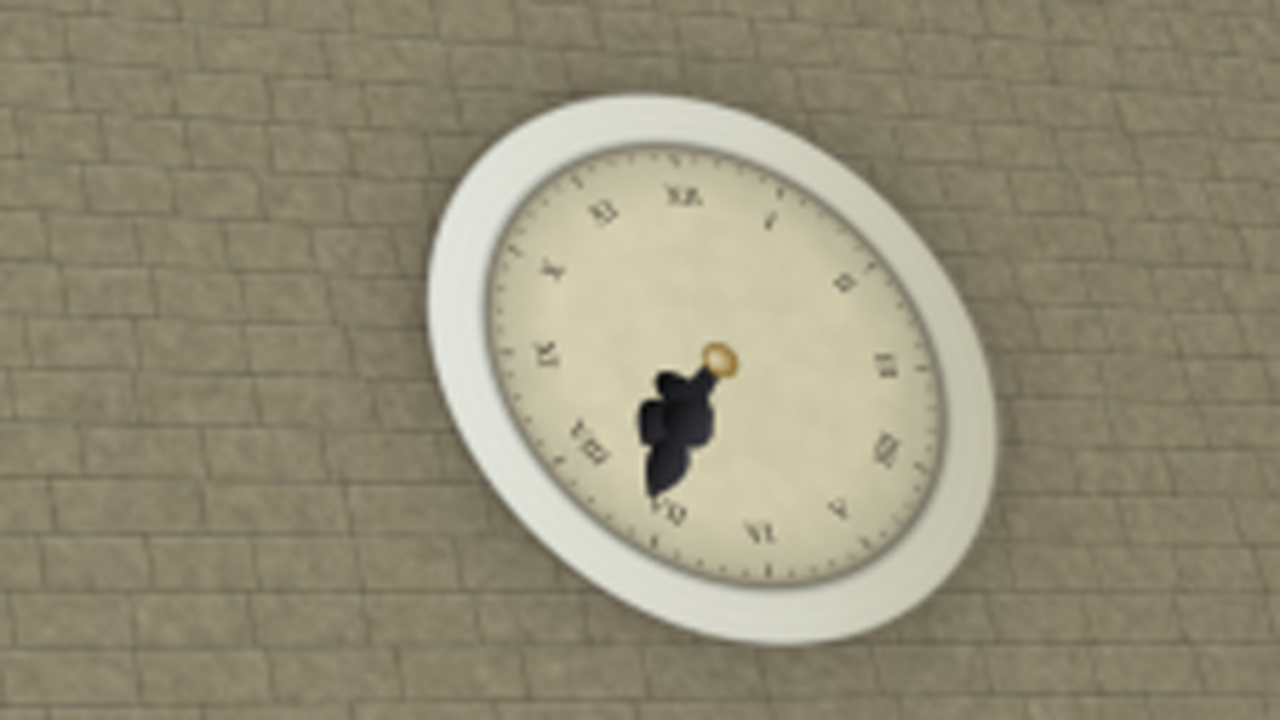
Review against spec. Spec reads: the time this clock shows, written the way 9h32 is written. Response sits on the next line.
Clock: 7h36
